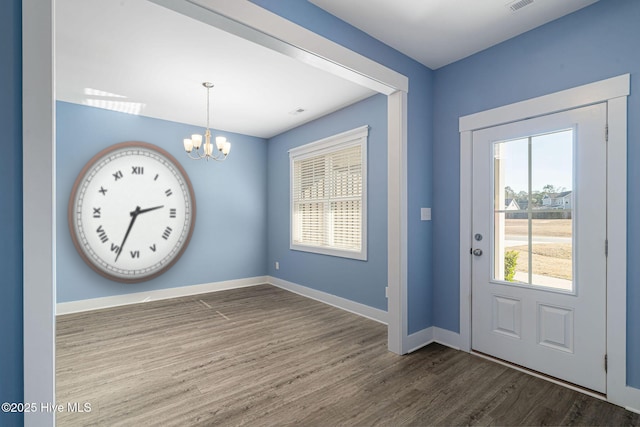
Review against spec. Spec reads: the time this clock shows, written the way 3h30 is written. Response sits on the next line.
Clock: 2h34
